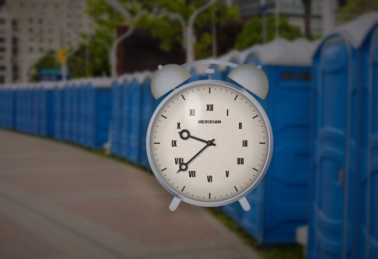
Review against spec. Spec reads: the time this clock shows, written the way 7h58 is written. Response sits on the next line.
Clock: 9h38
